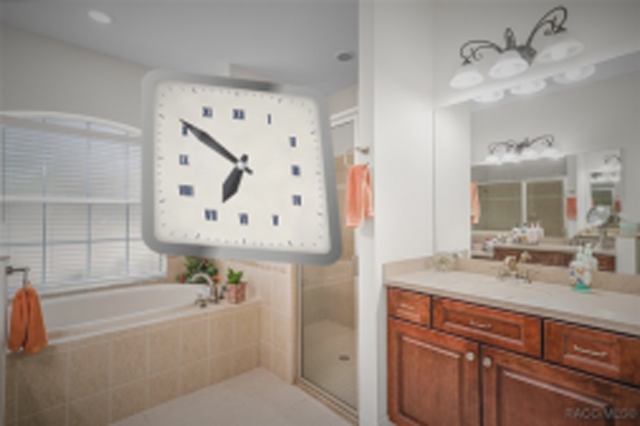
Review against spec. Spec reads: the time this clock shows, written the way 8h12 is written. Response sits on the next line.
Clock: 6h51
